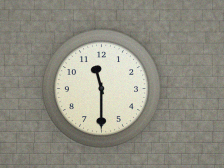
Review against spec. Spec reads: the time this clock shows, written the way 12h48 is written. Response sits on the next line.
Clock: 11h30
